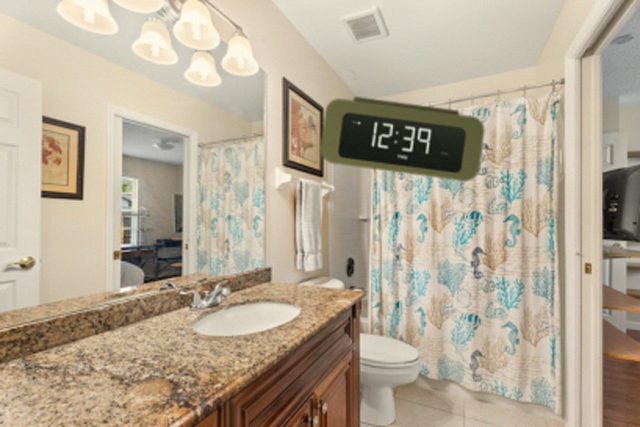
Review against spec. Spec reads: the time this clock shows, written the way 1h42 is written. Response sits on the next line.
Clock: 12h39
